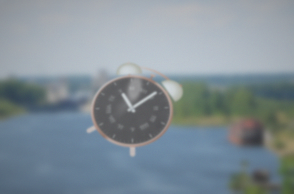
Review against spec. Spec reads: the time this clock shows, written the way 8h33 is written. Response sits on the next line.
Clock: 10h04
